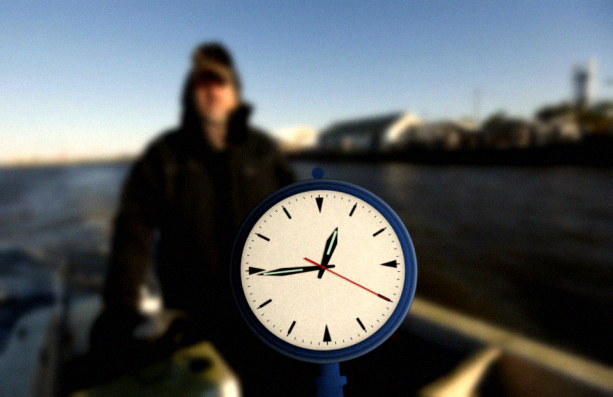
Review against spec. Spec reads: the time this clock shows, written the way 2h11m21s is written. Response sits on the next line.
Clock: 12h44m20s
